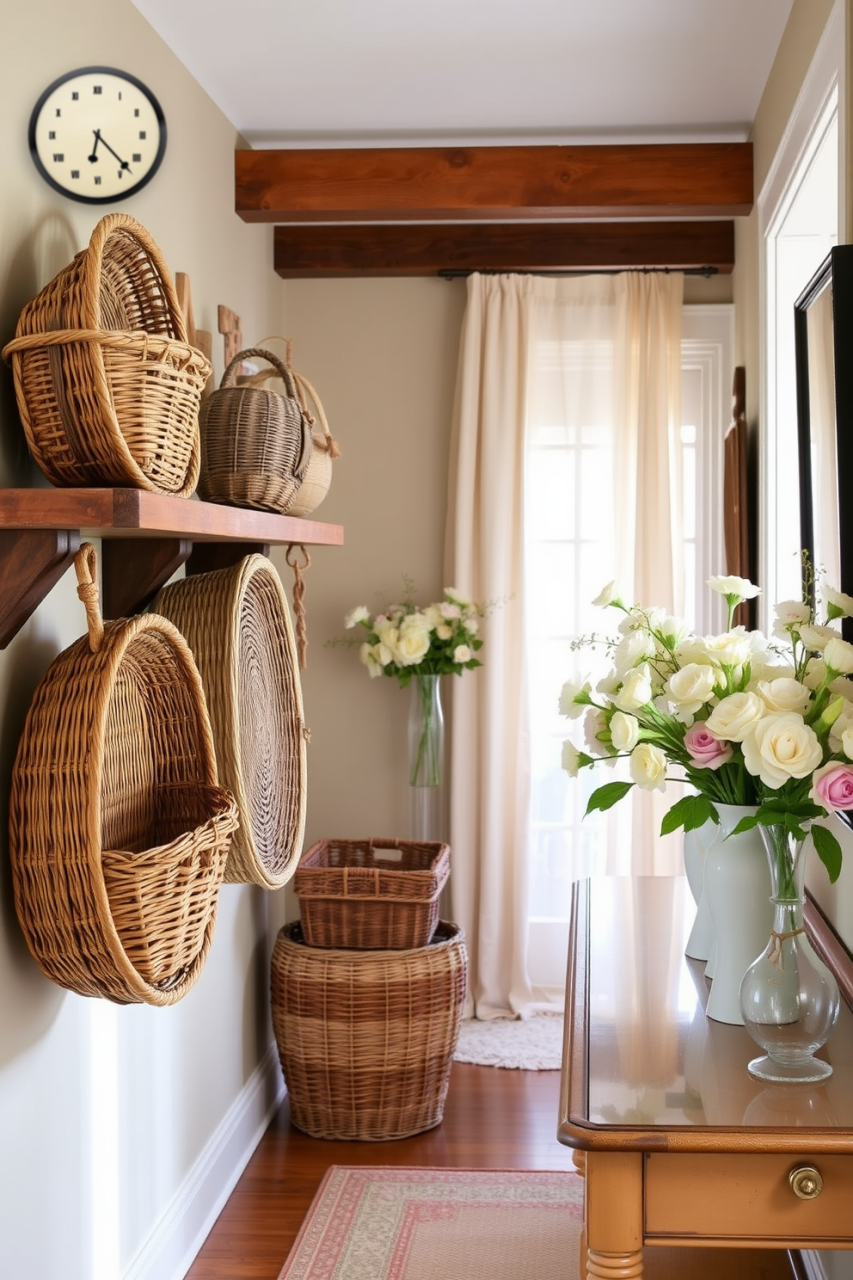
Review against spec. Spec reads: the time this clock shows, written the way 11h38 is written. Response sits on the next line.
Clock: 6h23
